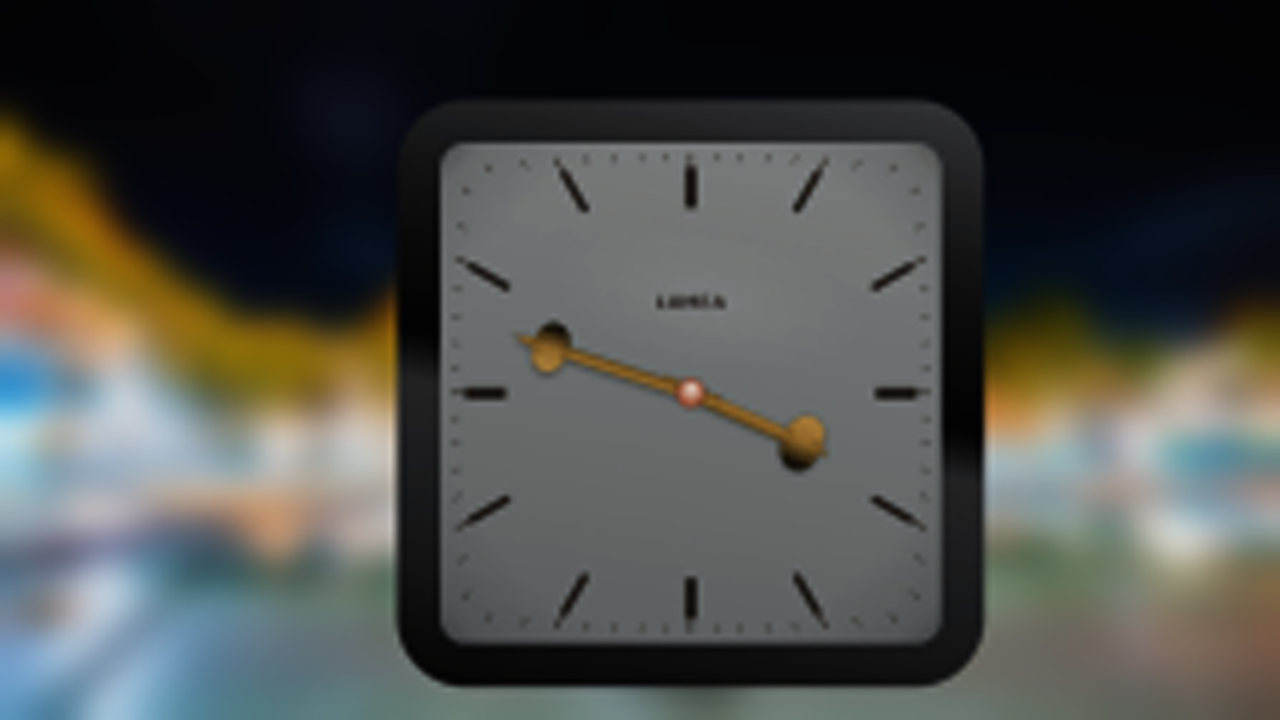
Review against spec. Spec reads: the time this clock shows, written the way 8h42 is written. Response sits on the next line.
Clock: 3h48
